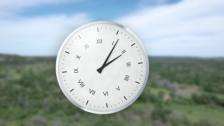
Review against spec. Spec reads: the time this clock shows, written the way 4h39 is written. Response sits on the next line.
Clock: 2h06
